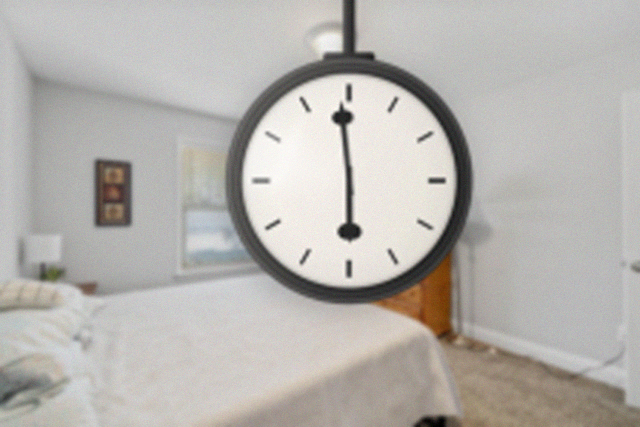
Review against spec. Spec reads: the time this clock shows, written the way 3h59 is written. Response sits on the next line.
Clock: 5h59
